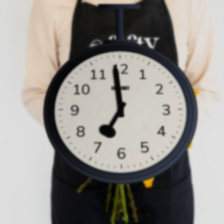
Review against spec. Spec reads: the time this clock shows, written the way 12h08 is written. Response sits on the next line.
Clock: 6h59
